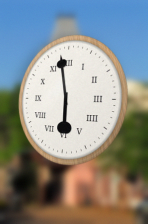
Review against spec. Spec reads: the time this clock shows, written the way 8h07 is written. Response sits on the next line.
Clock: 5h58
